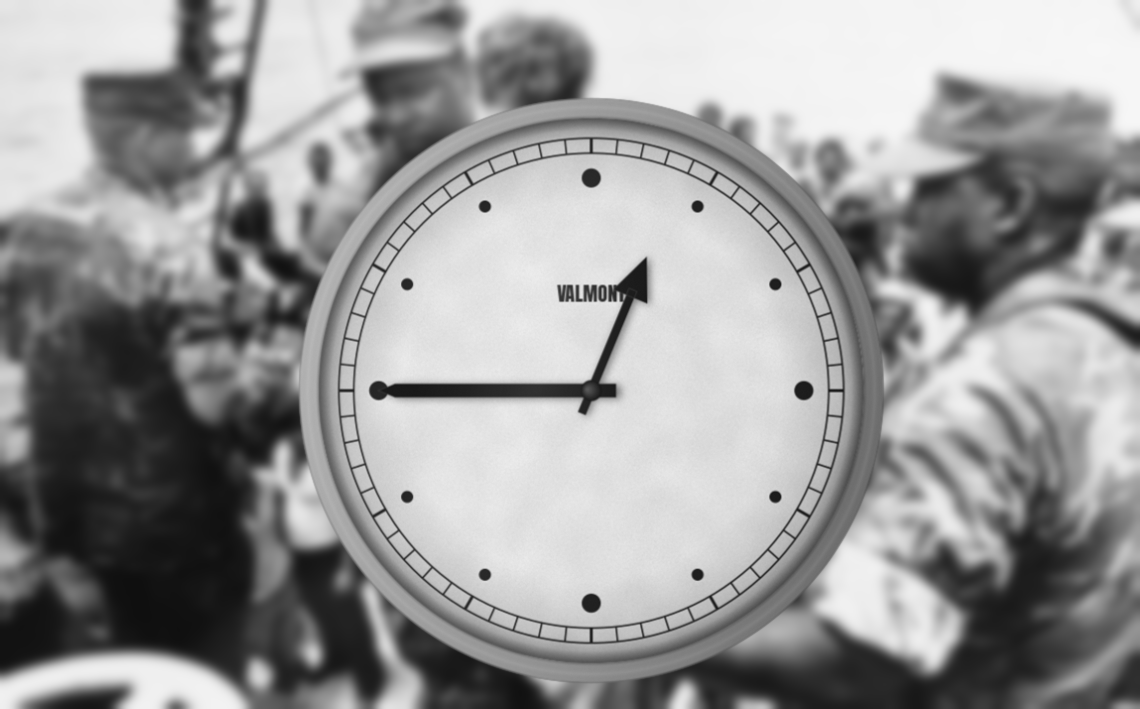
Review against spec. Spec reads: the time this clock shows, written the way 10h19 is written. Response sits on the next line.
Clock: 12h45
